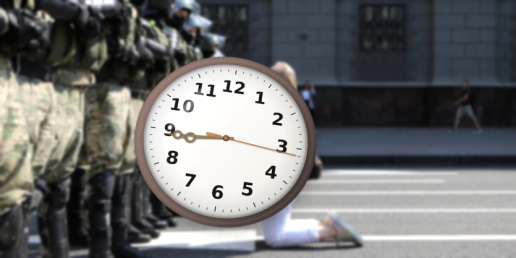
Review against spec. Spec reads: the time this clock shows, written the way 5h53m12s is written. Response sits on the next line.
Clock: 8h44m16s
